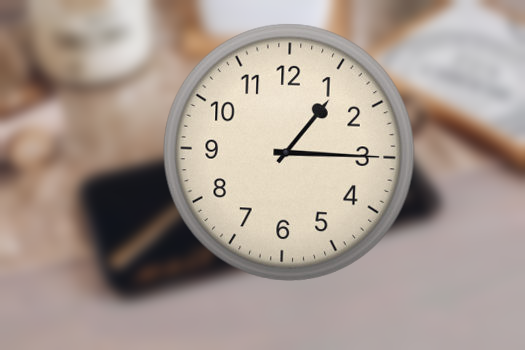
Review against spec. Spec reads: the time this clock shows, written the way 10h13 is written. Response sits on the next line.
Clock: 1h15
